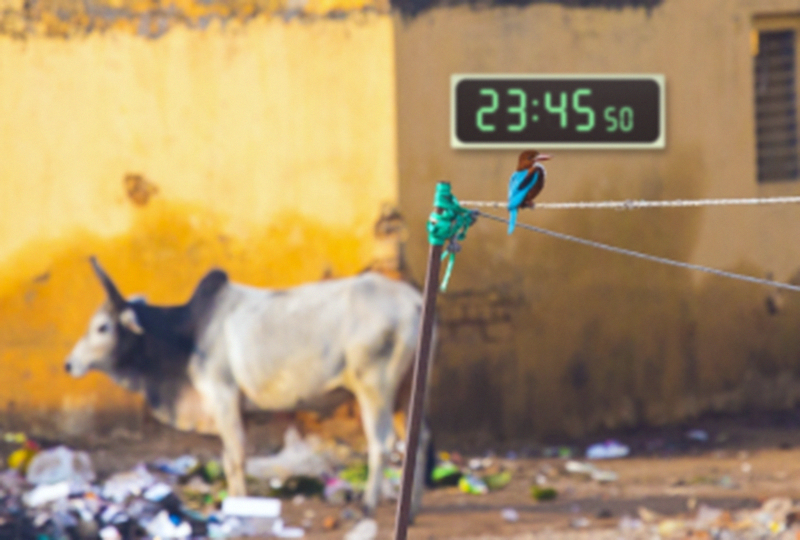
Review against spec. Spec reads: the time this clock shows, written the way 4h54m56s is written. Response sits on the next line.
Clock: 23h45m50s
